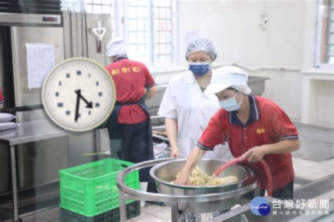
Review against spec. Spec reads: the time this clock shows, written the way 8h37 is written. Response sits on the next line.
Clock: 4h31
